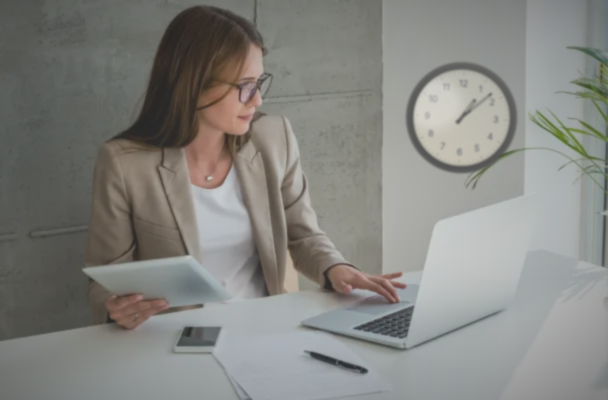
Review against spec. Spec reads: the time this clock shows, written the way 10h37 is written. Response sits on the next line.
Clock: 1h08
